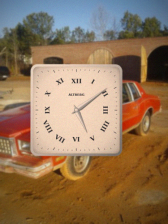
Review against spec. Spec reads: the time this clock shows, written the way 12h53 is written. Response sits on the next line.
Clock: 5h09
